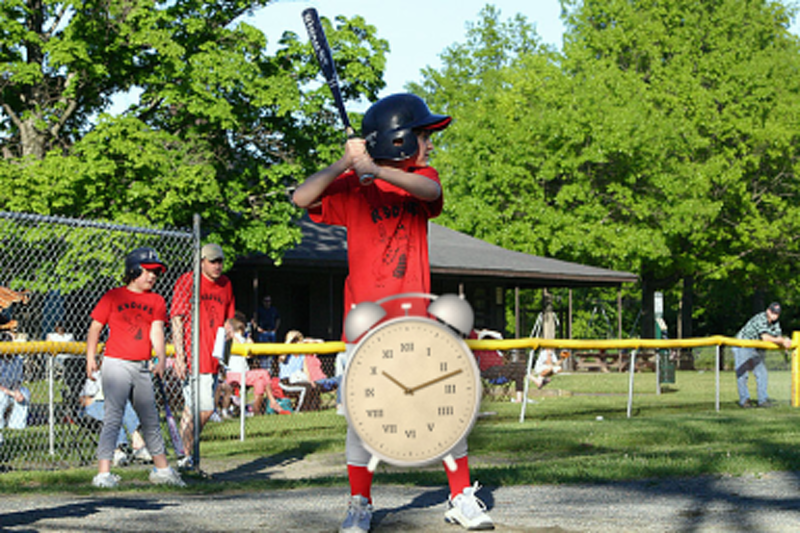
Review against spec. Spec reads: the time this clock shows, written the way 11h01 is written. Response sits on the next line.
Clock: 10h12
